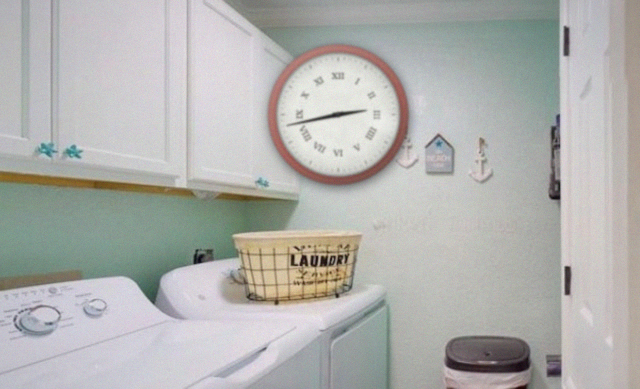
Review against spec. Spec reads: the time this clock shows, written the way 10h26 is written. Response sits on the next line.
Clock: 2h43
